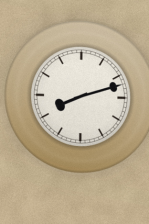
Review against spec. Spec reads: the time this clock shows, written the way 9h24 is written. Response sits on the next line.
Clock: 8h12
